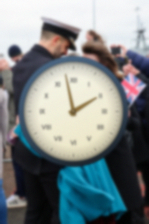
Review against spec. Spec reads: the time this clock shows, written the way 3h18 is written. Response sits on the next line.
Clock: 1h58
